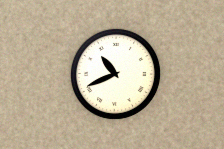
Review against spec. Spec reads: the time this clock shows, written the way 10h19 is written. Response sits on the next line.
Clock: 10h41
